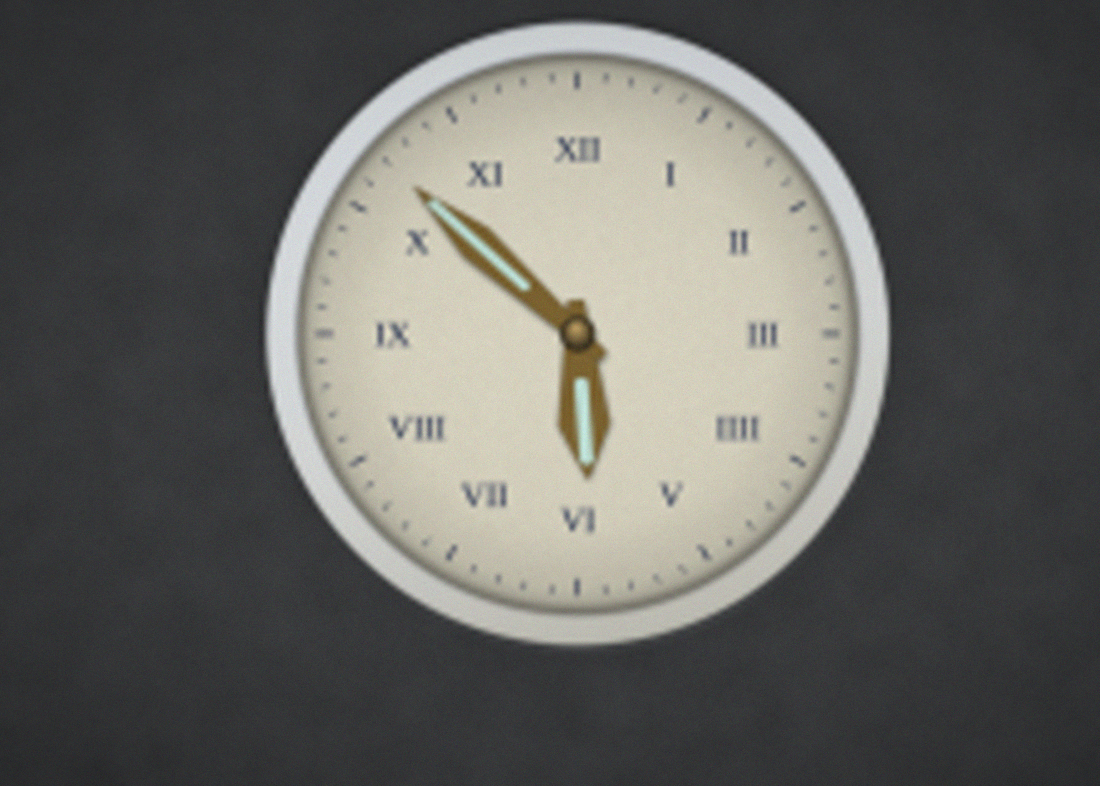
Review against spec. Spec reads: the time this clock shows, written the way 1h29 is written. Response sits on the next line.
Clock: 5h52
